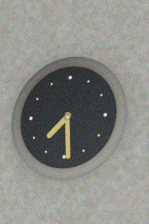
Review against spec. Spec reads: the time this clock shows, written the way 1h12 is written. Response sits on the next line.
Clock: 7h29
